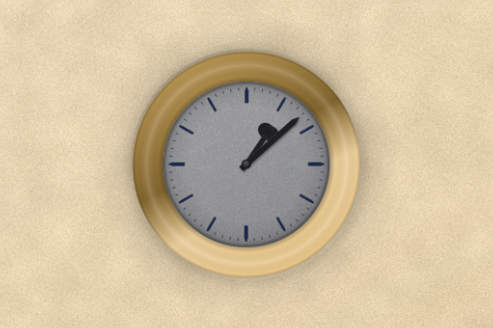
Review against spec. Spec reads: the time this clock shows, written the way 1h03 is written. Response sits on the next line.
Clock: 1h08
